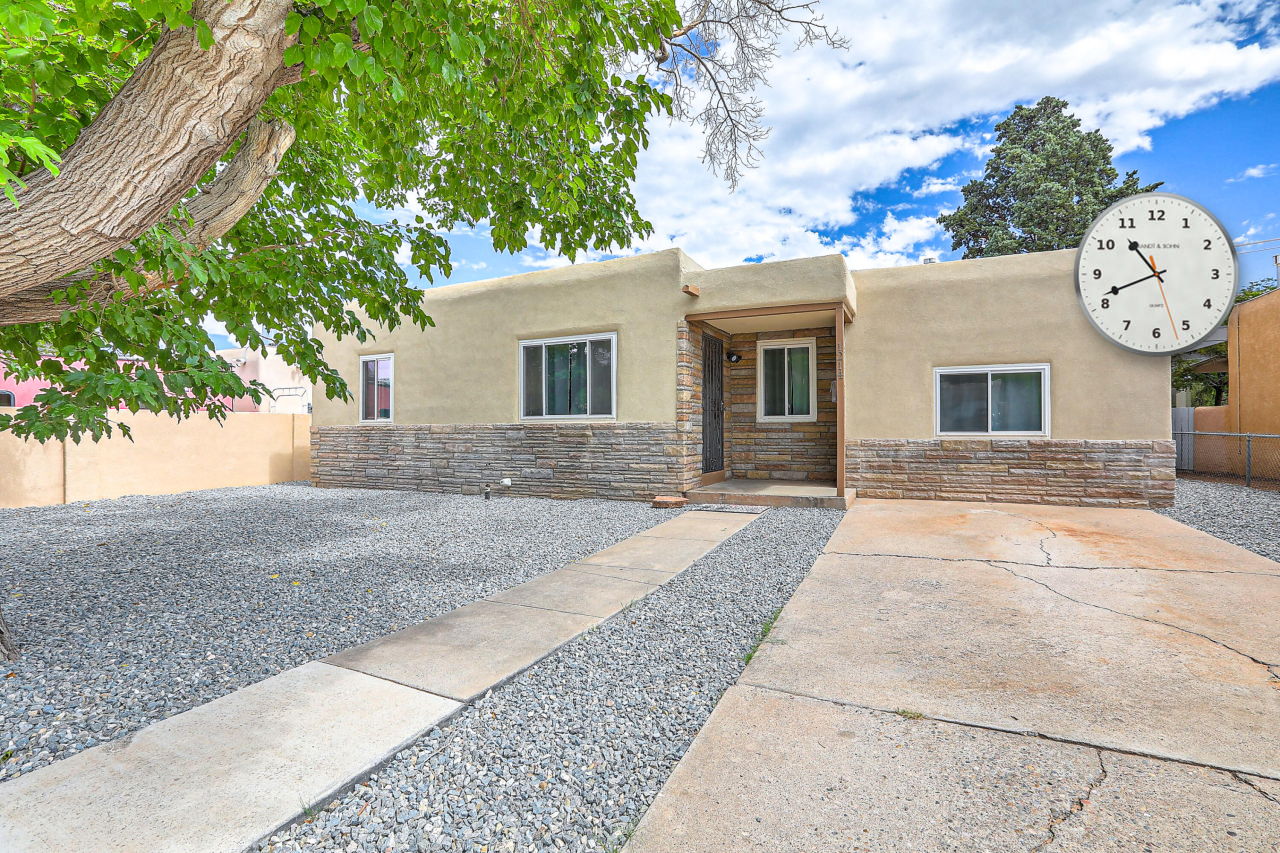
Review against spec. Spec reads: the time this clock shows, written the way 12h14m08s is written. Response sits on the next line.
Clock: 10h41m27s
